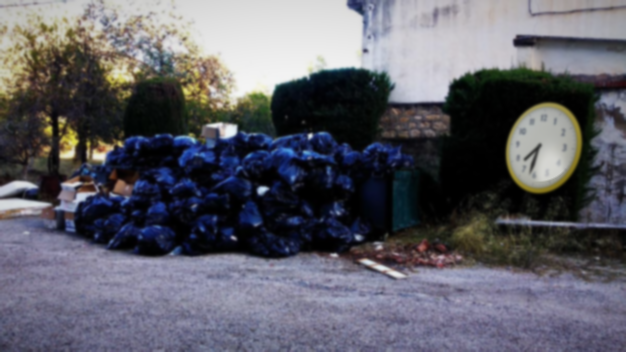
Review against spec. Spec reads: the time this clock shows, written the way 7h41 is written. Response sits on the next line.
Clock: 7h32
